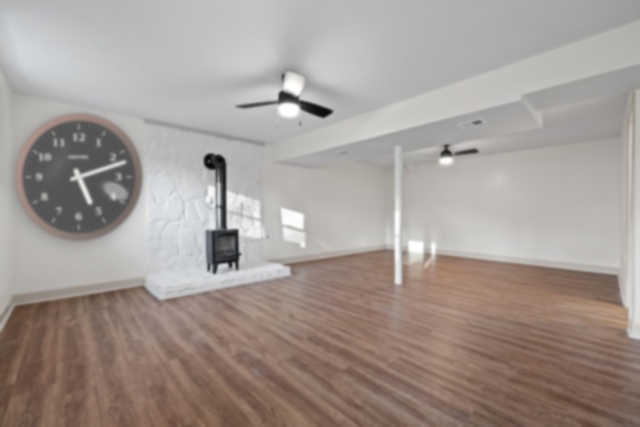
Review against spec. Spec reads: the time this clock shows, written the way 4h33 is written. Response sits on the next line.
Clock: 5h12
